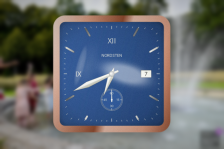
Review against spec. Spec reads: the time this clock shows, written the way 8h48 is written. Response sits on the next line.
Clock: 6h41
